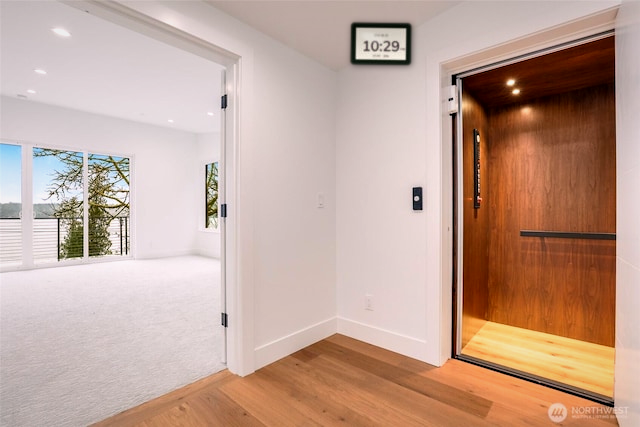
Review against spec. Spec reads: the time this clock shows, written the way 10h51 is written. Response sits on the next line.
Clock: 10h29
